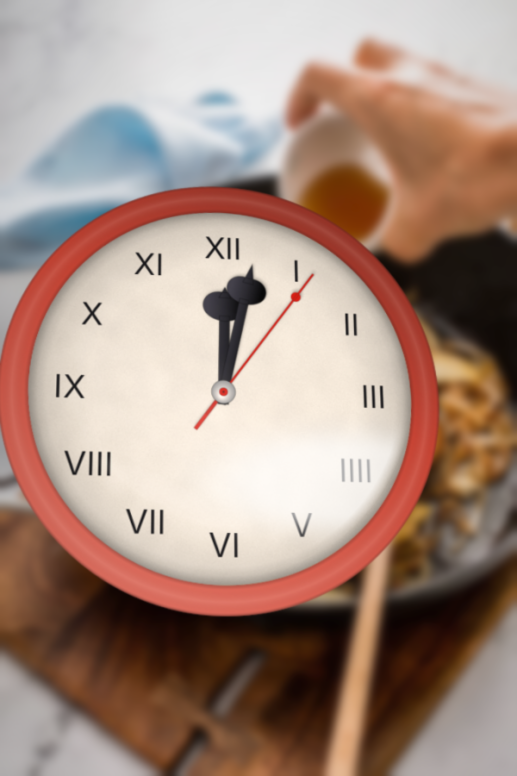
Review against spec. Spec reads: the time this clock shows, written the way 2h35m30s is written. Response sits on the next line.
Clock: 12h02m06s
